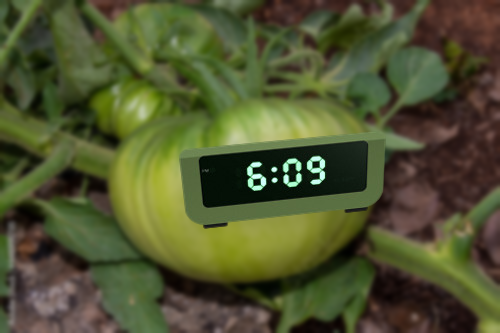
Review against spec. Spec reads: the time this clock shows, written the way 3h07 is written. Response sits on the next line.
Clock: 6h09
